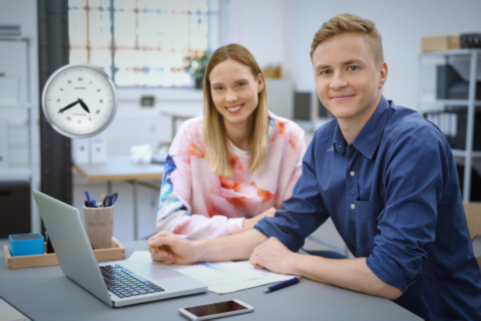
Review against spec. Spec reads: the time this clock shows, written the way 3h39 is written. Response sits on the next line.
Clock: 4h40
